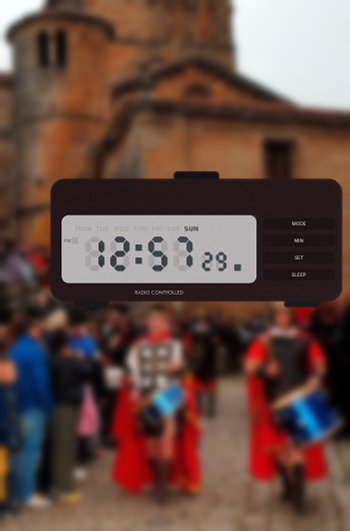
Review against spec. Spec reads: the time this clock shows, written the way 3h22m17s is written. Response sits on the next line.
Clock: 12h57m29s
